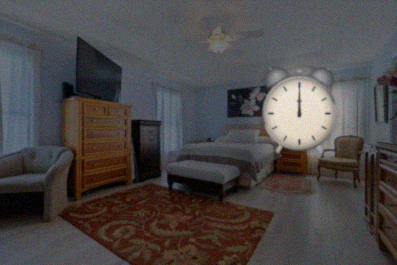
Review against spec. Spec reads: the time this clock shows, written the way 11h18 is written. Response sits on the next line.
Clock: 12h00
